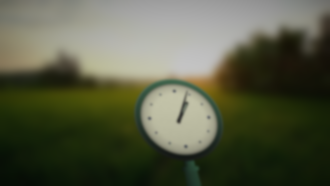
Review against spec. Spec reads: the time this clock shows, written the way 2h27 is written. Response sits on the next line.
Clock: 1h04
